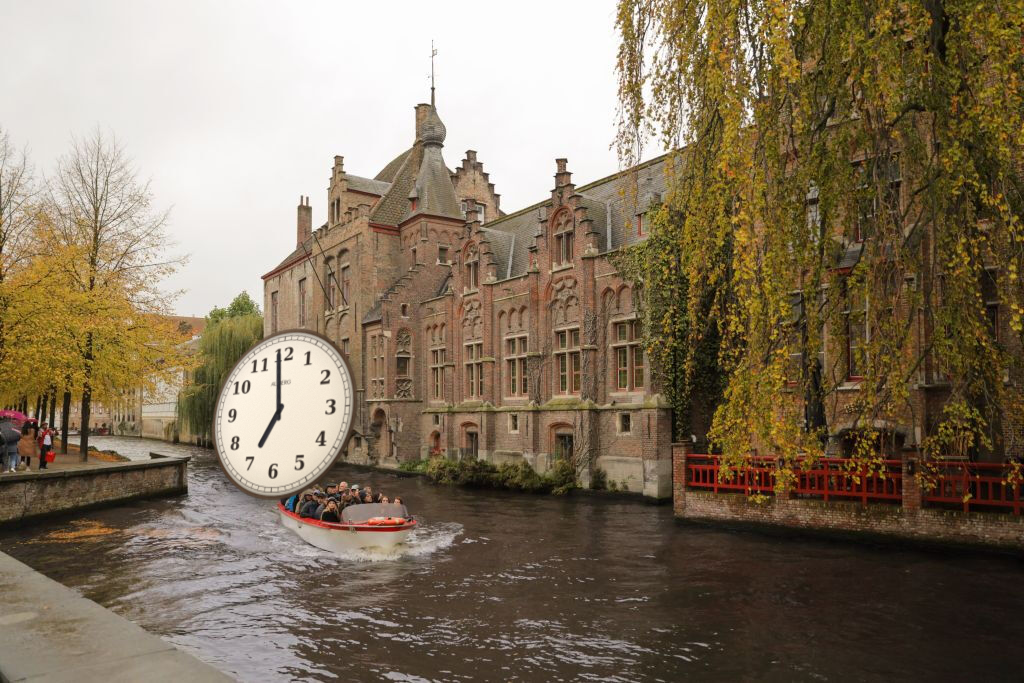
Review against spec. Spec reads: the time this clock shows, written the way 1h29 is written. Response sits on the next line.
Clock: 6h59
